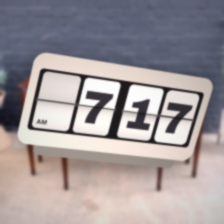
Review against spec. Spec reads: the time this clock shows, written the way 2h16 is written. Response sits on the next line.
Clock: 7h17
